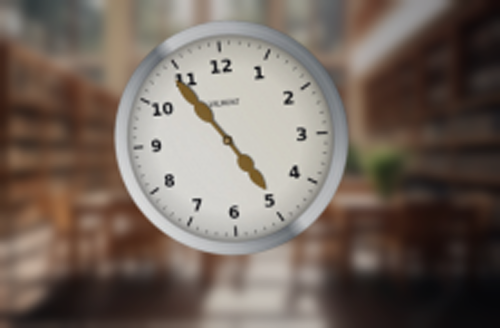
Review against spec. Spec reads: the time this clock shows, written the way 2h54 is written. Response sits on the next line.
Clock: 4h54
